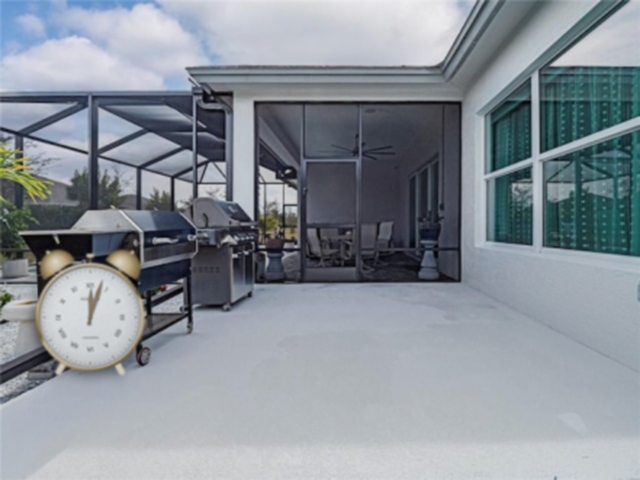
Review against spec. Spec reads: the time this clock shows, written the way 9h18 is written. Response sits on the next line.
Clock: 12h03
